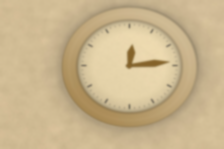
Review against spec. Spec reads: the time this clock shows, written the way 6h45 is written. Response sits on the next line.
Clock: 12h14
